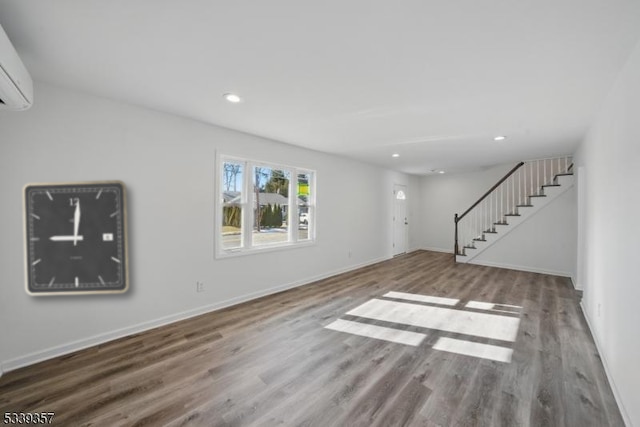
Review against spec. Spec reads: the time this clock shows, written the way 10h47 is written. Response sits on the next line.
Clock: 9h01
